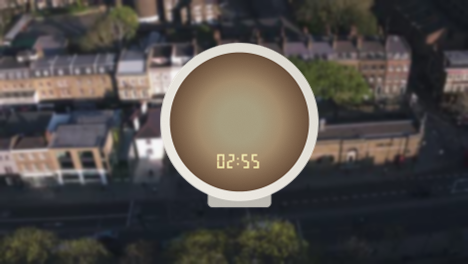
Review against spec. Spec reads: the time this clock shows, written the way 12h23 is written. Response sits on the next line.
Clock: 2h55
